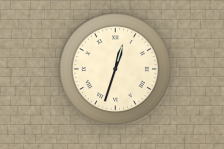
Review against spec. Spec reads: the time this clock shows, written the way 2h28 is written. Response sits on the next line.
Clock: 12h33
